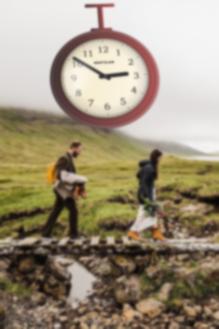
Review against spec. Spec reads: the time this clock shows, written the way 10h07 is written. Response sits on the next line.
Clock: 2h51
